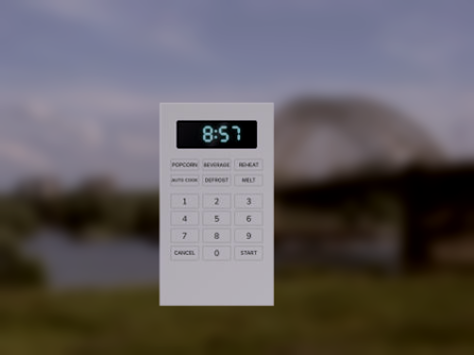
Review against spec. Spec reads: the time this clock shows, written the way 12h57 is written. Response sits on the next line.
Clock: 8h57
